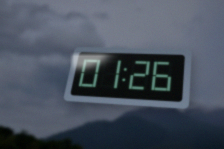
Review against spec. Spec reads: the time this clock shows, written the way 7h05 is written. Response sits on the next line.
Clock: 1h26
